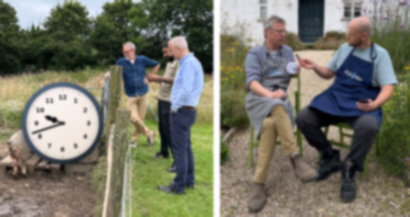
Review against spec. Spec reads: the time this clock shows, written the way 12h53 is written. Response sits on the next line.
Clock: 9h42
